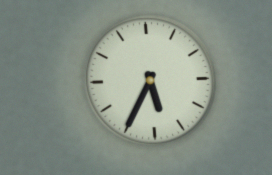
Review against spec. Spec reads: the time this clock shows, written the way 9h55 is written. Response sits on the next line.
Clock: 5h35
